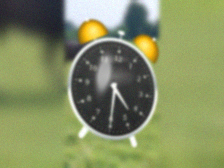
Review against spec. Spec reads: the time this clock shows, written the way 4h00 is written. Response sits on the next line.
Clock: 4h30
